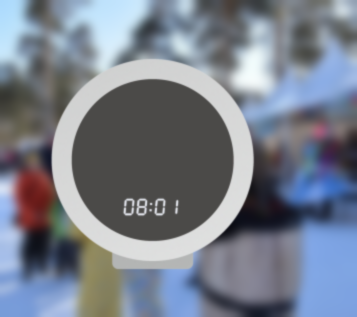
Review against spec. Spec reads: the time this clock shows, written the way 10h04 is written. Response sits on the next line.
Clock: 8h01
